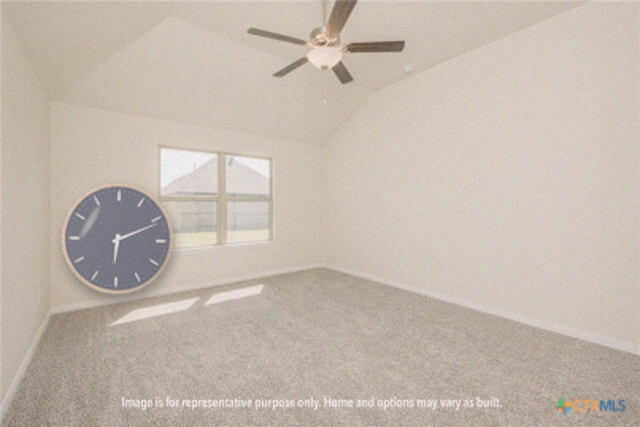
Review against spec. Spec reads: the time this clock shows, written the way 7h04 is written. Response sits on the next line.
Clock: 6h11
